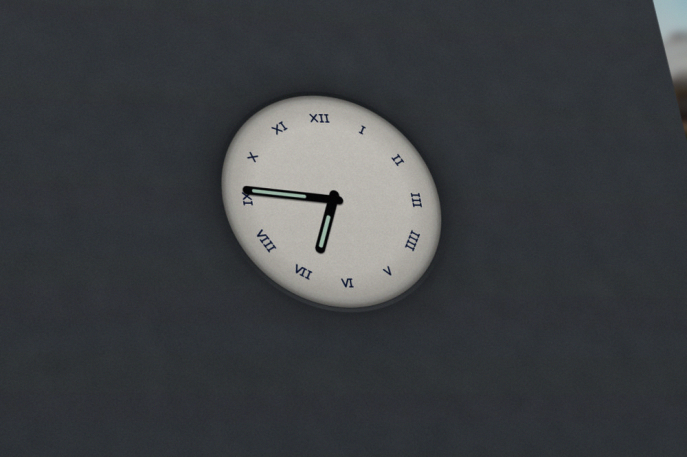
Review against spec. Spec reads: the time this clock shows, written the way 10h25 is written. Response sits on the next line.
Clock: 6h46
